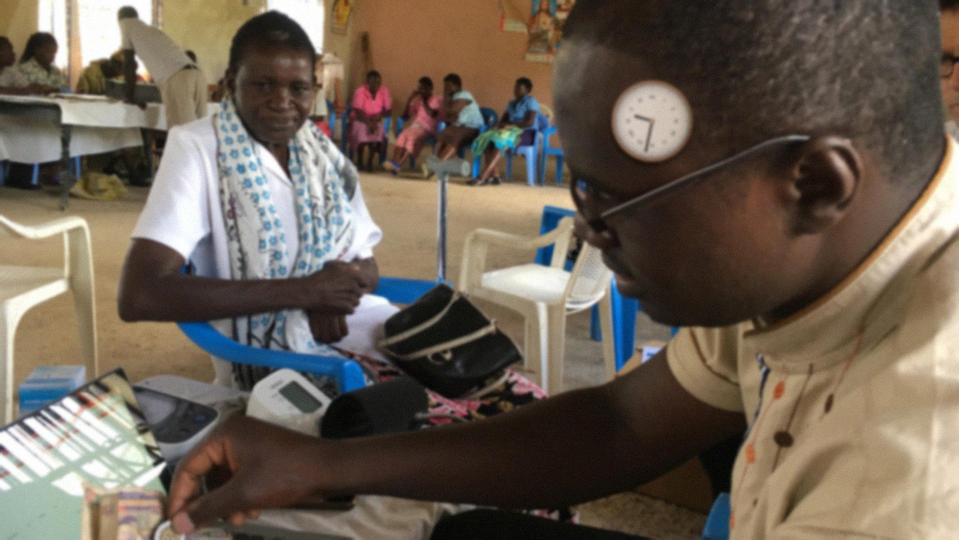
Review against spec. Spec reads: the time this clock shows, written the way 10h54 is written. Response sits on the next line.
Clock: 9h32
